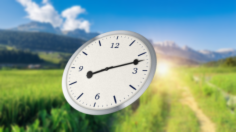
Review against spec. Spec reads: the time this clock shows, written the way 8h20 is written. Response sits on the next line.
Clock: 8h12
